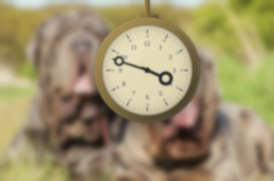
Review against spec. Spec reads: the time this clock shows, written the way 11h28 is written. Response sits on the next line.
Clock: 3h48
